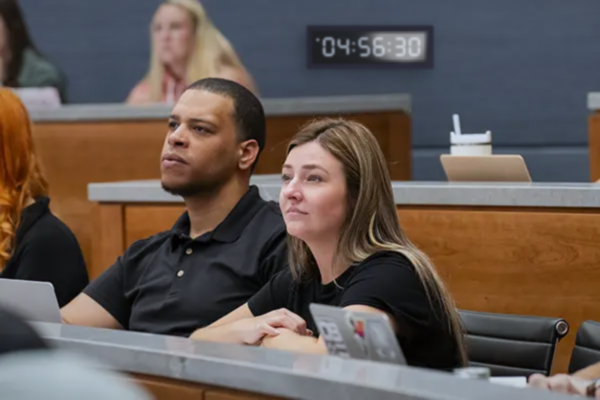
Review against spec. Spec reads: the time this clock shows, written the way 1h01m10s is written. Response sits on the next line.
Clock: 4h56m30s
